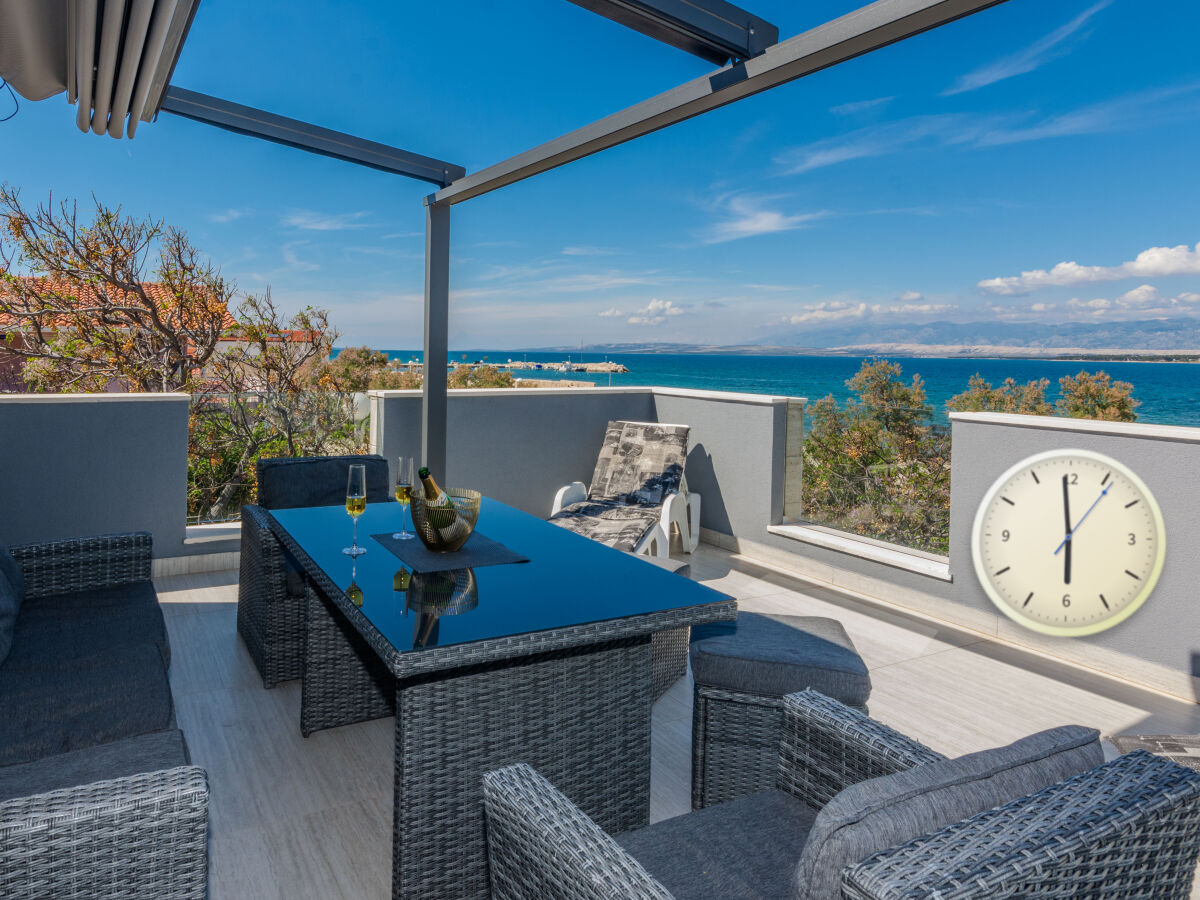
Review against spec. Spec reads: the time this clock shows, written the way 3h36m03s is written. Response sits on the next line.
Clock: 5h59m06s
